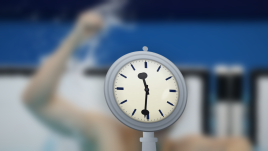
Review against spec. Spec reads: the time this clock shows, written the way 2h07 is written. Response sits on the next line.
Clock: 11h31
